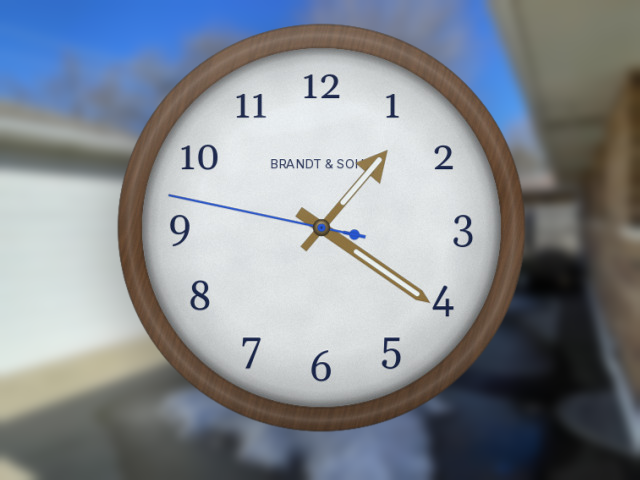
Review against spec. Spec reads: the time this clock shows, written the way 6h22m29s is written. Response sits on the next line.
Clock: 1h20m47s
